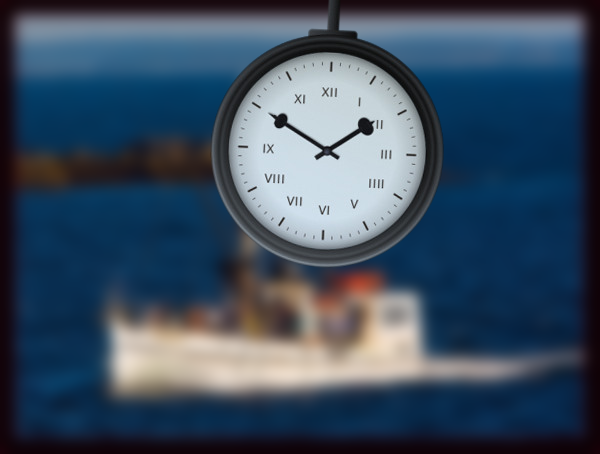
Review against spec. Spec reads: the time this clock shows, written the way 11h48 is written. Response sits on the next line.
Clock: 1h50
